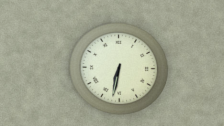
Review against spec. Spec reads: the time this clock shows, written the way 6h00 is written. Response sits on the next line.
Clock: 6h32
